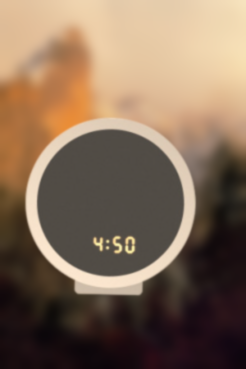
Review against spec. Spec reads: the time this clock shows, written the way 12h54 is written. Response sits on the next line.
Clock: 4h50
